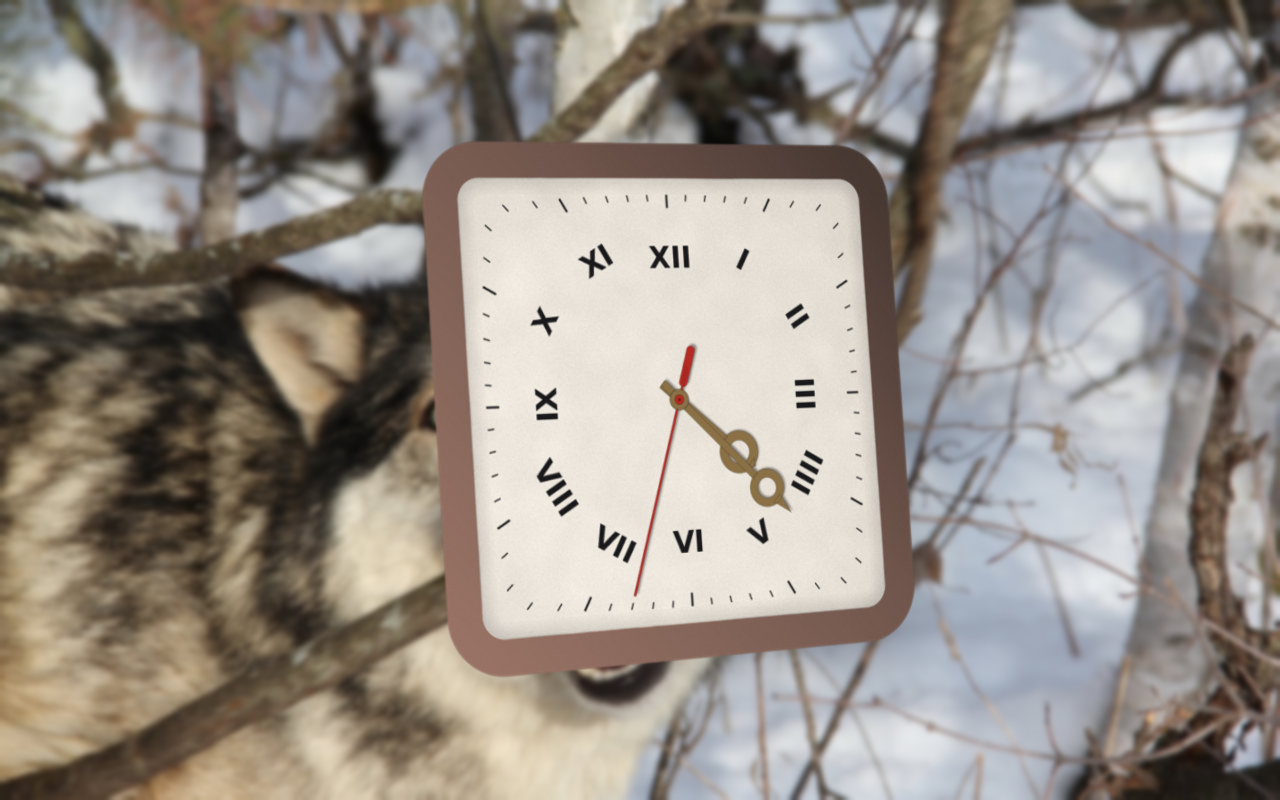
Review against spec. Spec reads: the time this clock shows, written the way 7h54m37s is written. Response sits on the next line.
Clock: 4h22m33s
